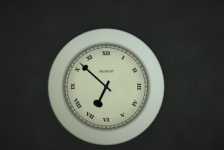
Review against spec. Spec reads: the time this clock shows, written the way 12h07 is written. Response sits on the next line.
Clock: 6h52
